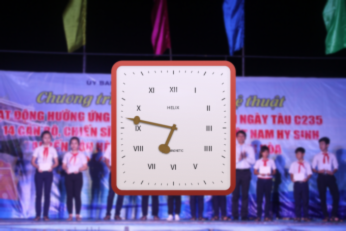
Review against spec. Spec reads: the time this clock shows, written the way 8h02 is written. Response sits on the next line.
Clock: 6h47
